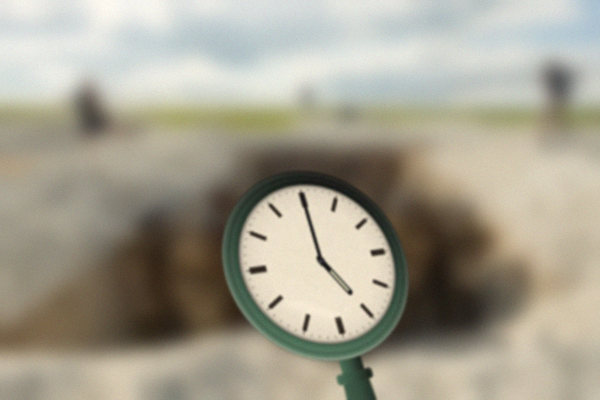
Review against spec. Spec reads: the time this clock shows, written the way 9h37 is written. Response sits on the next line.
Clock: 5h00
